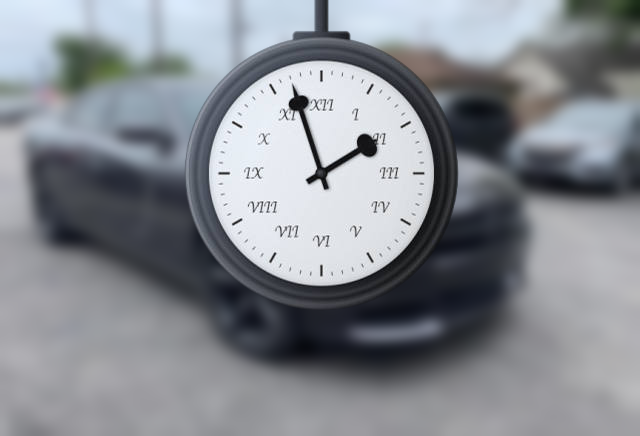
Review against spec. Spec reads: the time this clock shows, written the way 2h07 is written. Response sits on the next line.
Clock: 1h57
